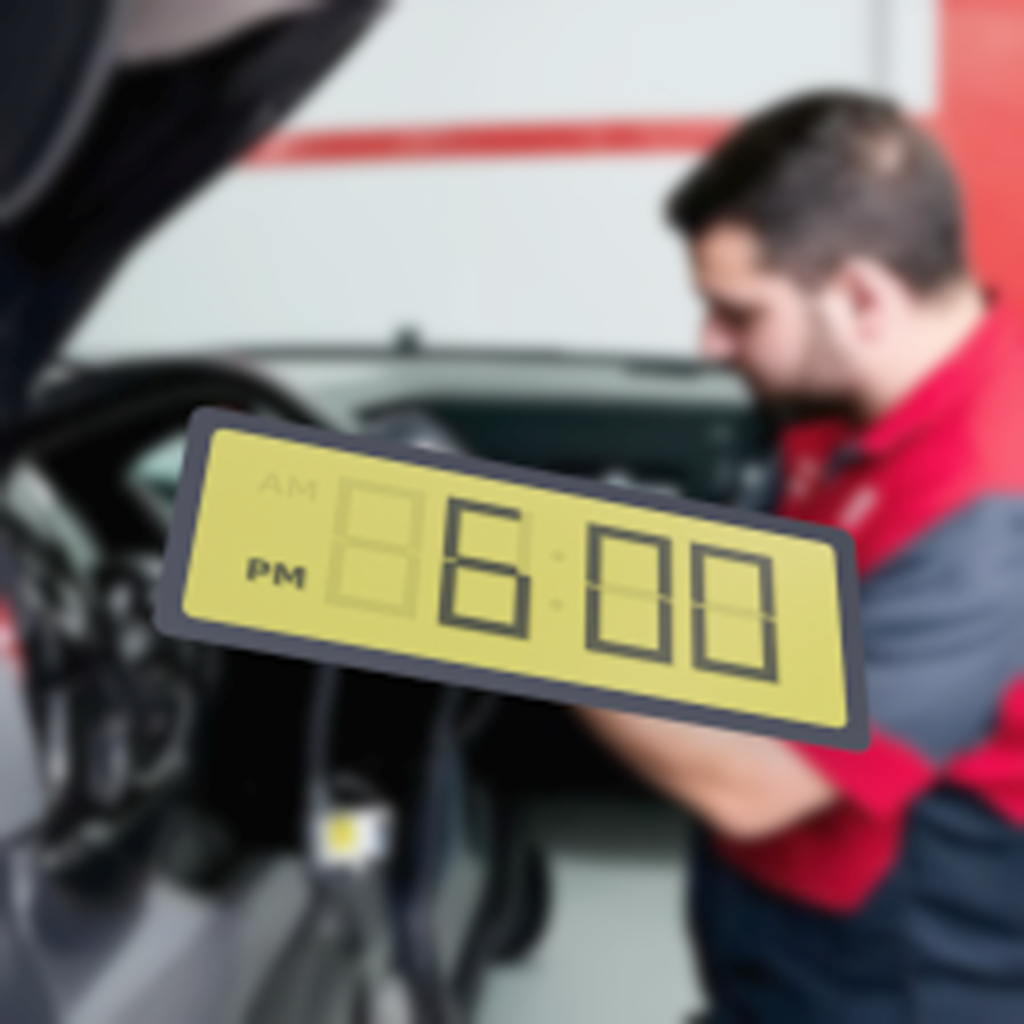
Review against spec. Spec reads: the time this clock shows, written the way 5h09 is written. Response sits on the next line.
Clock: 6h00
